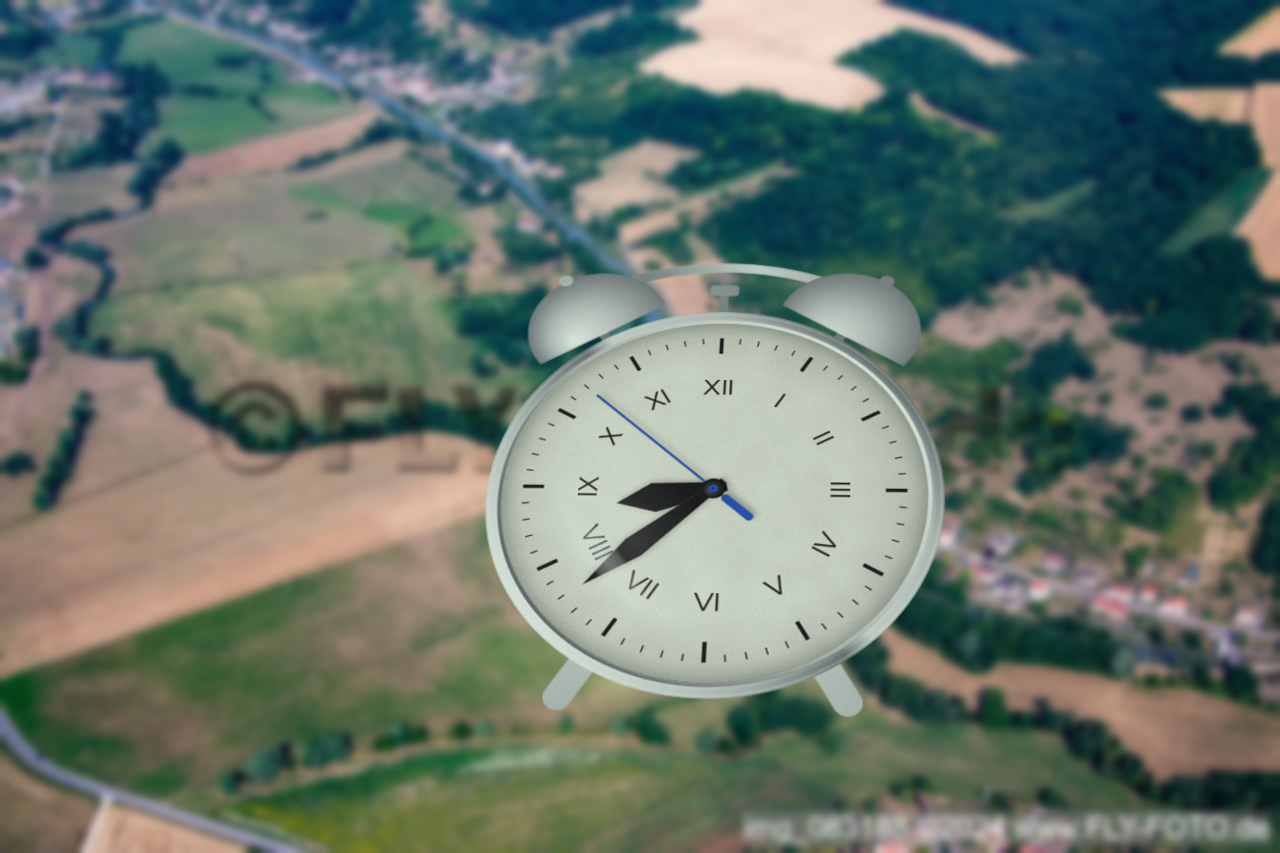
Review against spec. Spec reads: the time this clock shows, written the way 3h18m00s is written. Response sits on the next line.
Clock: 8h37m52s
